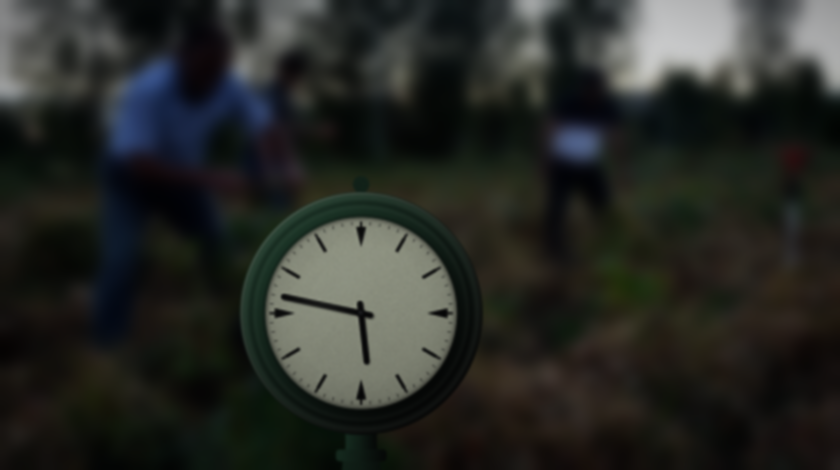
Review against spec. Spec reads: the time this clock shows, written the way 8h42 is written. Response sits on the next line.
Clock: 5h47
